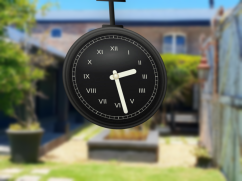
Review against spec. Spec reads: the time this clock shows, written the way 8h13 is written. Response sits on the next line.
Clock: 2h28
